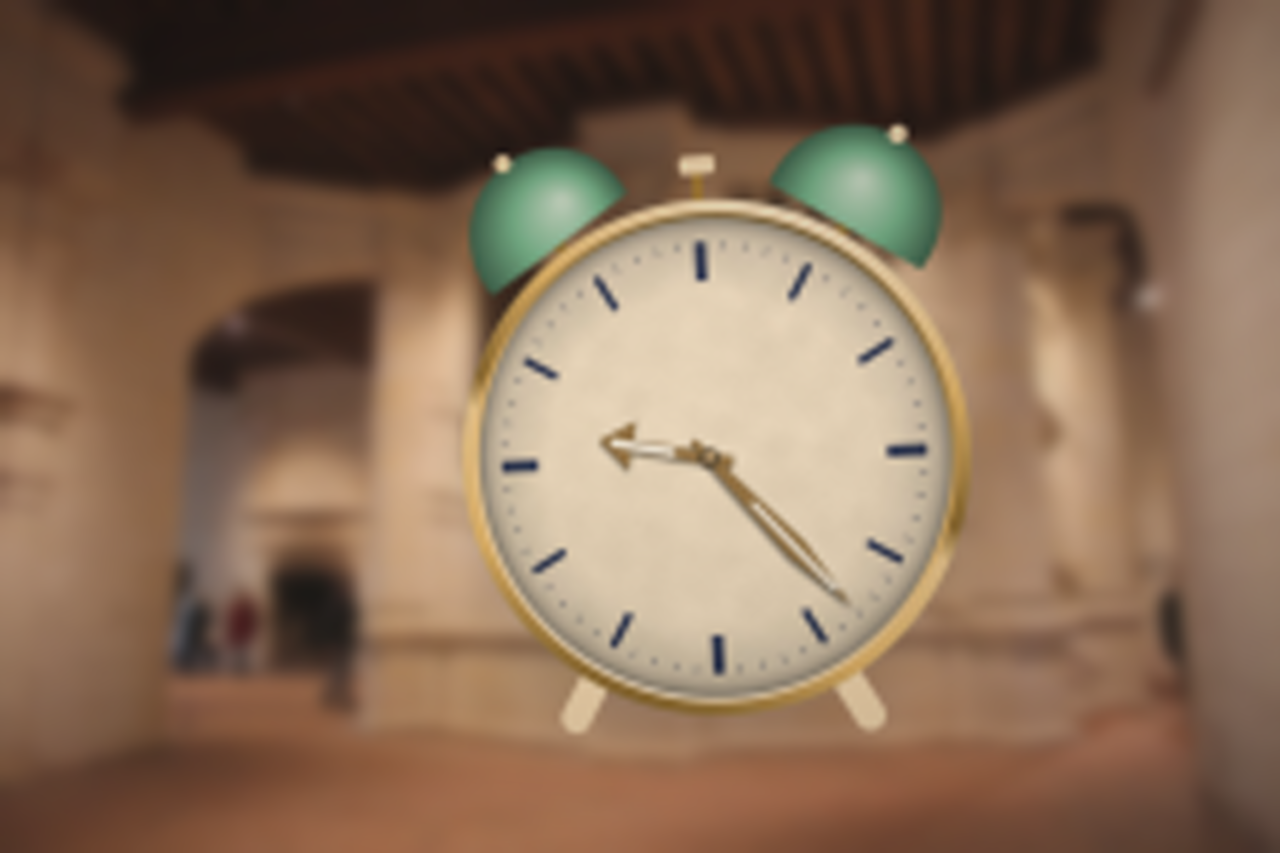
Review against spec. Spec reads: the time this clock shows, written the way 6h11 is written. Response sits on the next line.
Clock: 9h23
